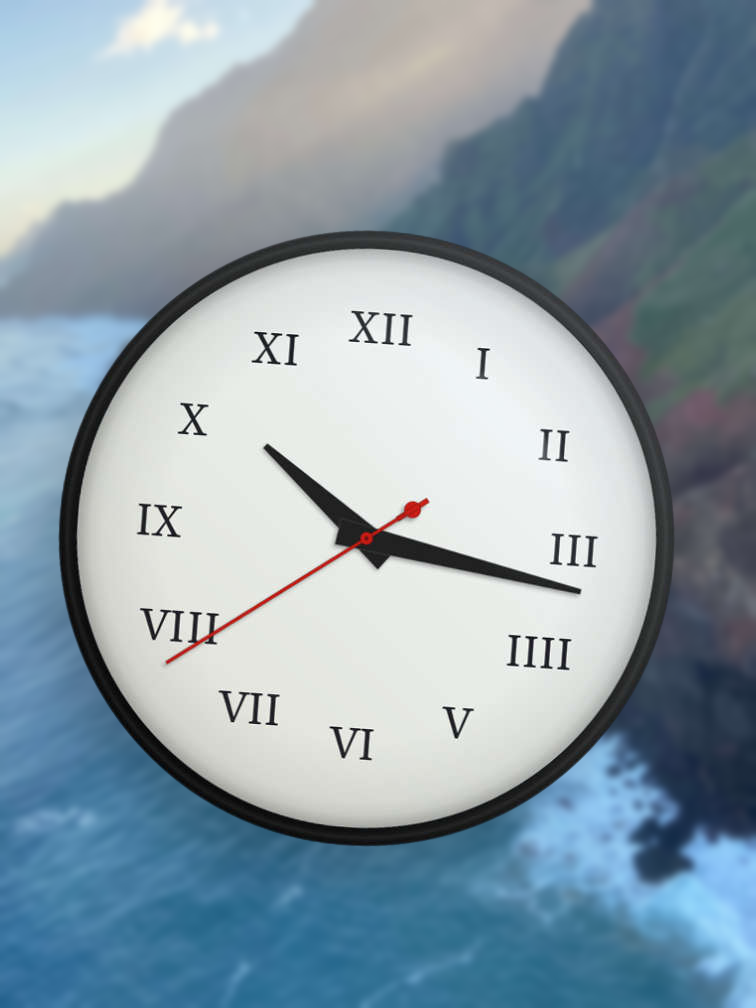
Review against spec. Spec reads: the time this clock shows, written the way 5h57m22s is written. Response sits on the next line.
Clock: 10h16m39s
